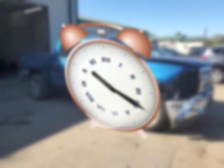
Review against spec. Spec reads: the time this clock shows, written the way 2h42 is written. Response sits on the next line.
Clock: 10h20
